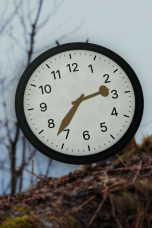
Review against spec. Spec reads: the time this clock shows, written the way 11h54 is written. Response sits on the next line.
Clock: 2h37
